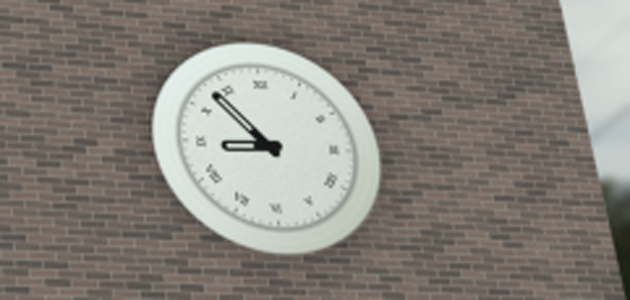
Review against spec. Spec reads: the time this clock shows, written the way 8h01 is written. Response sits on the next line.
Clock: 8h53
